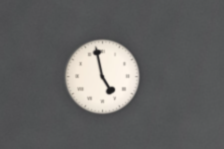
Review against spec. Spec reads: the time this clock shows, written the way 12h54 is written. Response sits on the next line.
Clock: 4h58
